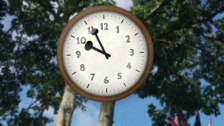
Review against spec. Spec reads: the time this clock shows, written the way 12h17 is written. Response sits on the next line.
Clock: 9h56
